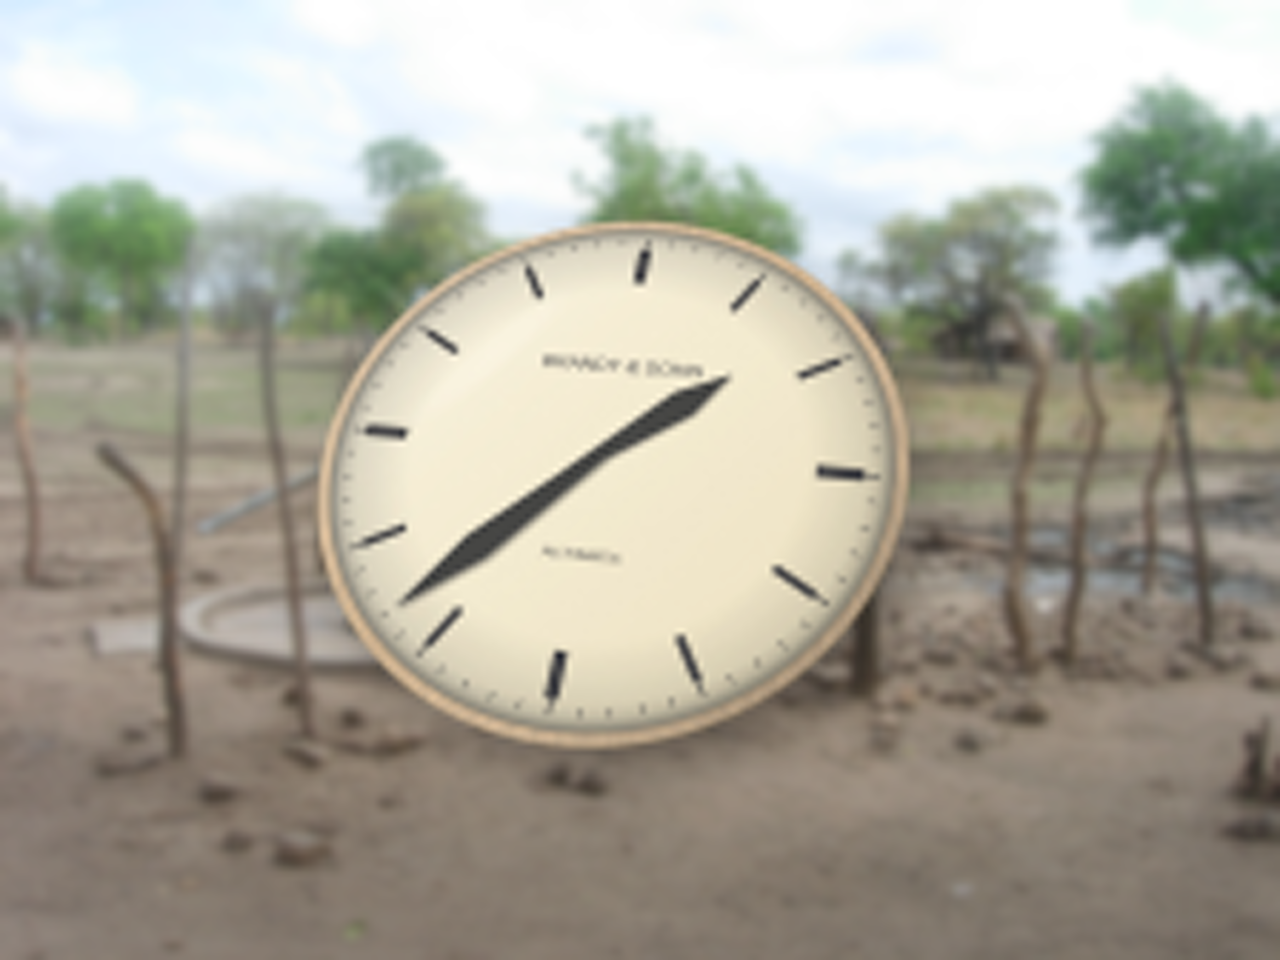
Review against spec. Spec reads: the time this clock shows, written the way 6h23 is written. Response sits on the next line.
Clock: 1h37
